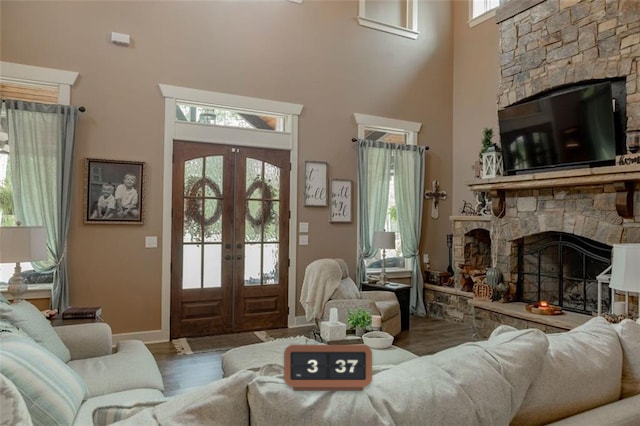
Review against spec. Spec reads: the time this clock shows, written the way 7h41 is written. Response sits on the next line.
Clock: 3h37
